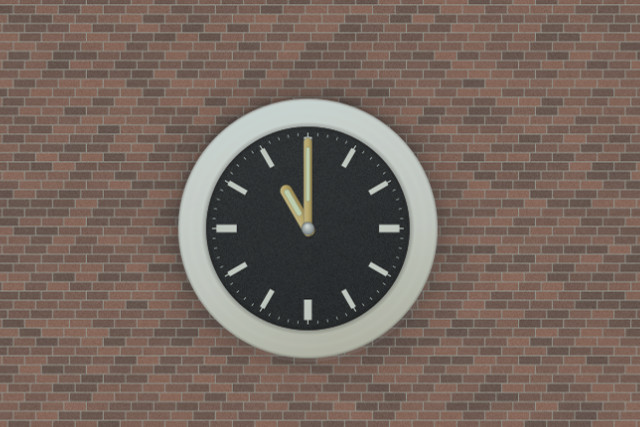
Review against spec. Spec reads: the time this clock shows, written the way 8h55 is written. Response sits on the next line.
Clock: 11h00
